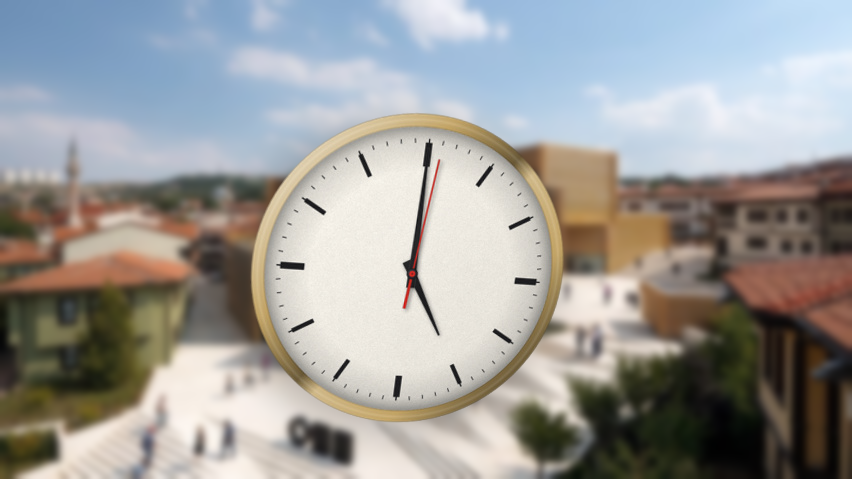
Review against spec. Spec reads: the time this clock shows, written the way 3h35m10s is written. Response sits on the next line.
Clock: 5h00m01s
